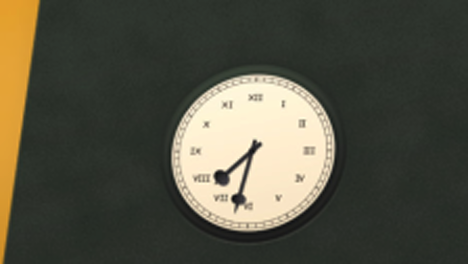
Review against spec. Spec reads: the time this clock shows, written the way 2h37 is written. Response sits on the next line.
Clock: 7h32
